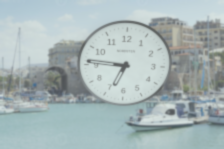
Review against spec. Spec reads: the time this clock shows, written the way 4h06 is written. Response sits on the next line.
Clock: 6h46
